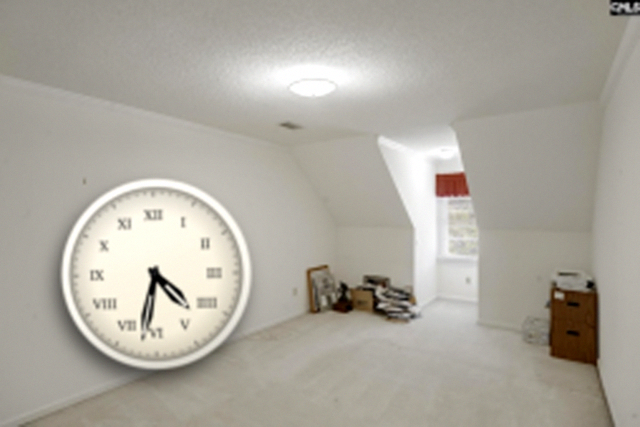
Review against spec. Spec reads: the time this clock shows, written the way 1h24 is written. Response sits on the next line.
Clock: 4h32
